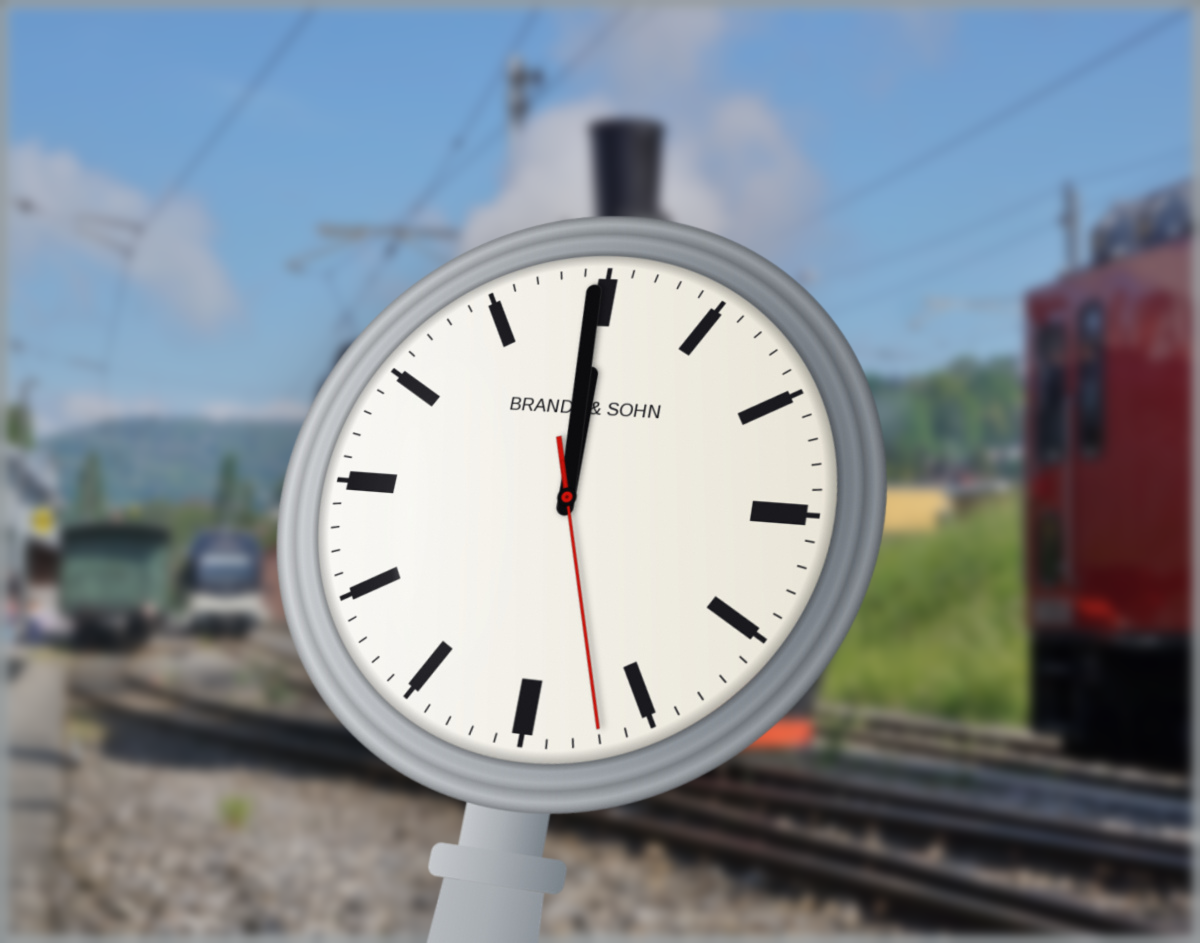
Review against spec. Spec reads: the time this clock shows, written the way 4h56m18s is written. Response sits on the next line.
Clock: 11h59m27s
